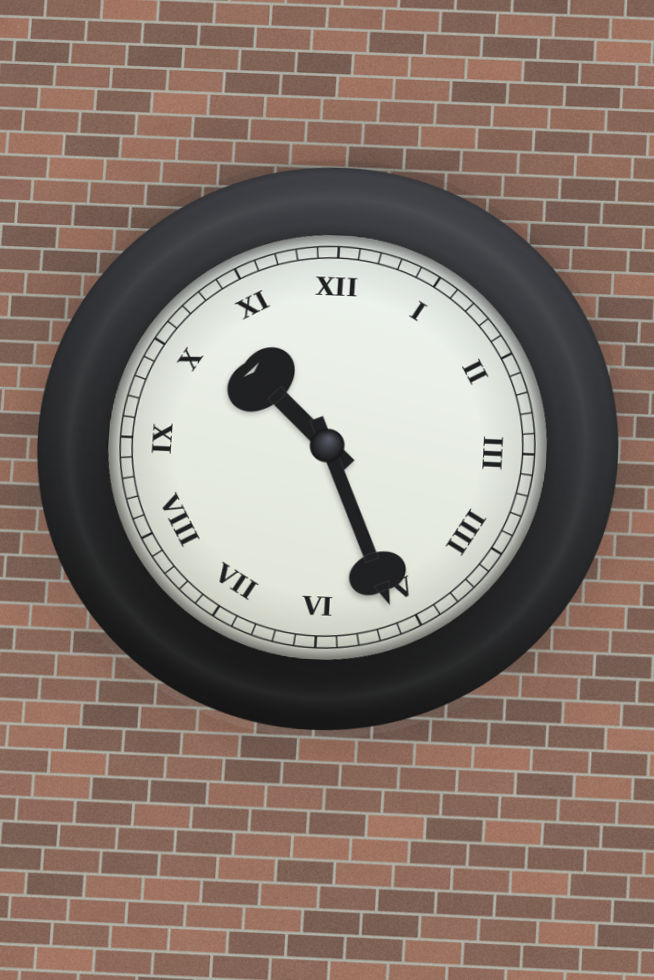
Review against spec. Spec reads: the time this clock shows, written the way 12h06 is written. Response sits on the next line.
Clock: 10h26
